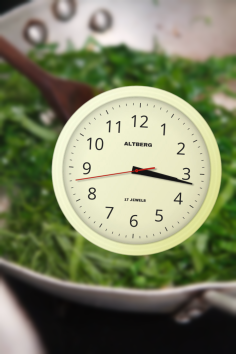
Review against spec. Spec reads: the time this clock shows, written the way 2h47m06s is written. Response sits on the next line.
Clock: 3h16m43s
